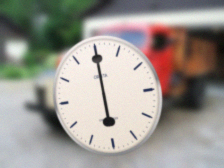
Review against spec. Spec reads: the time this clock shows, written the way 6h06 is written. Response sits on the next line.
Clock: 6h00
